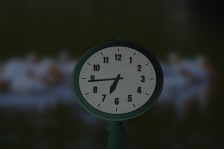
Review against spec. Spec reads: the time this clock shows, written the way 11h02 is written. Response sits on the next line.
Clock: 6h44
